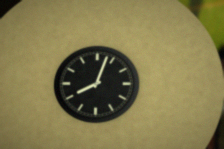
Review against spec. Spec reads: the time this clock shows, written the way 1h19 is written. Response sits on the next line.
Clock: 8h03
